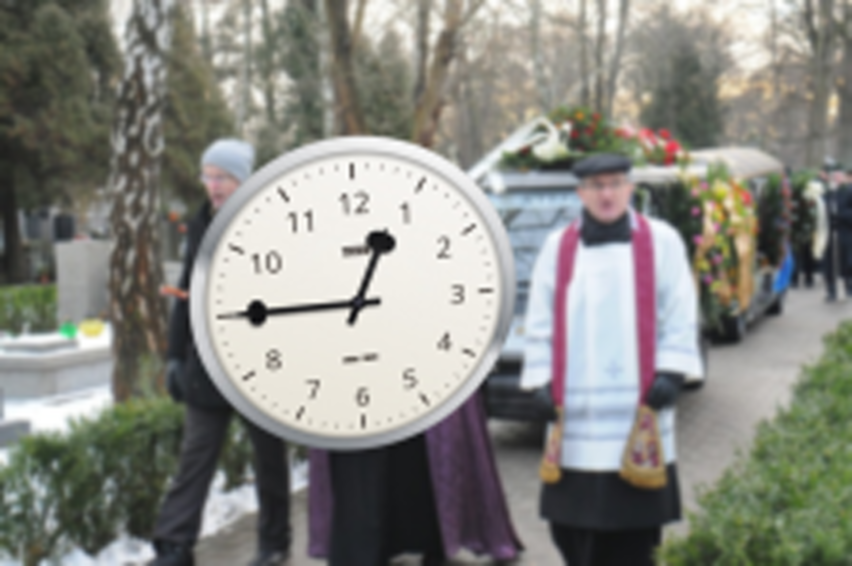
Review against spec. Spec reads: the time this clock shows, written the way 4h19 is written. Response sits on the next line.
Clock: 12h45
